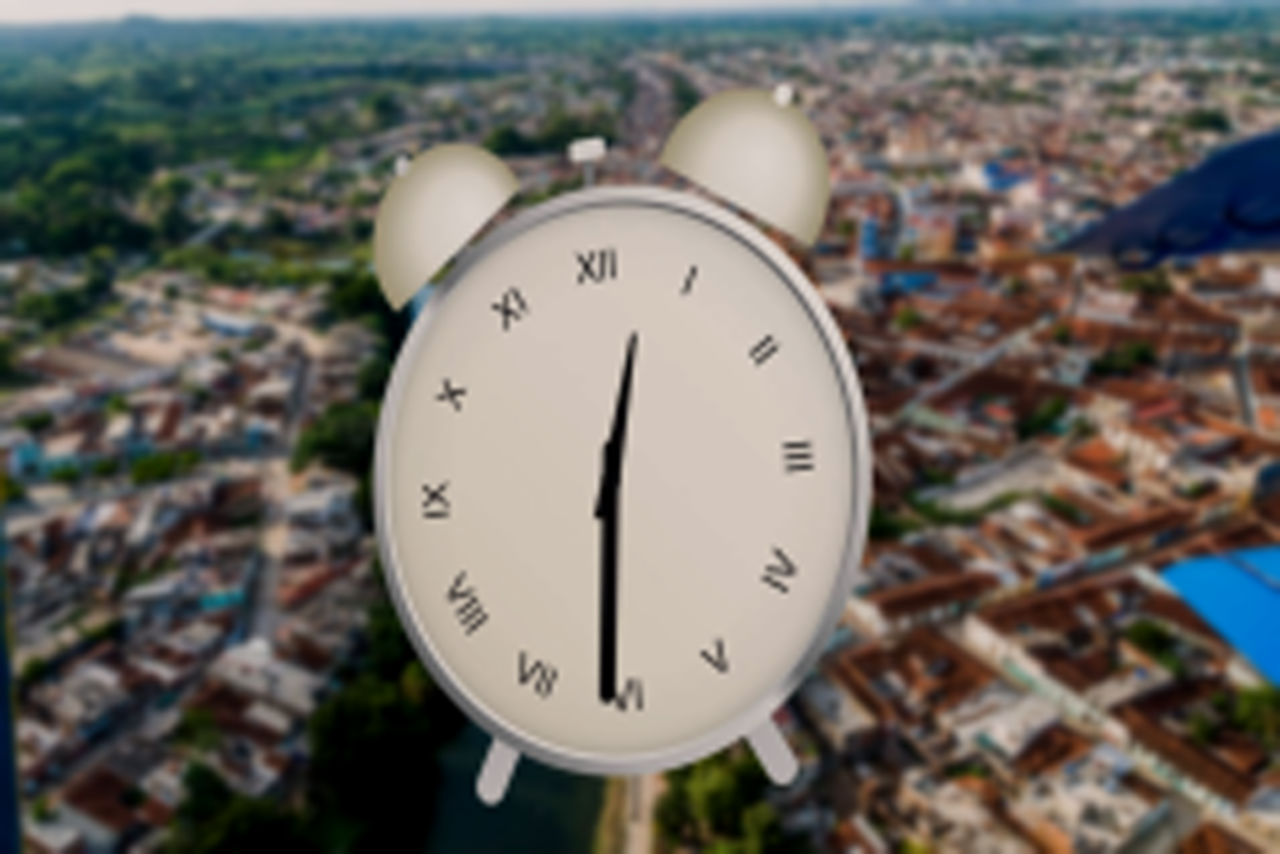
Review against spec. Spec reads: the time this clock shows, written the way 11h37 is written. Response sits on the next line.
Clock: 12h31
